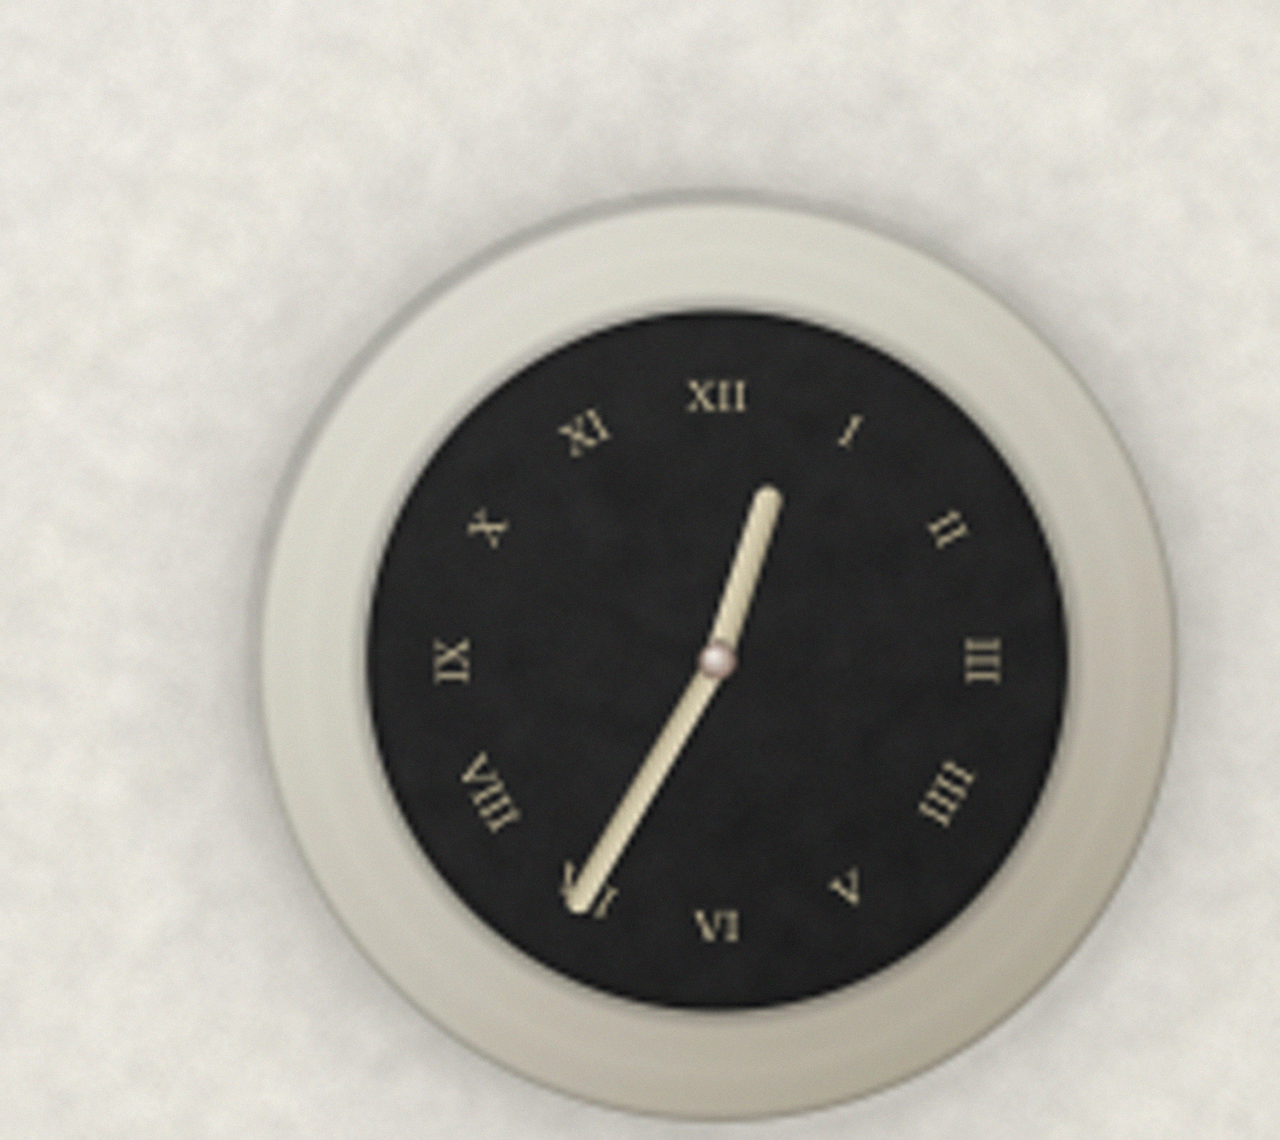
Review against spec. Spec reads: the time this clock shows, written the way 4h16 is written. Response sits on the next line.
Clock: 12h35
